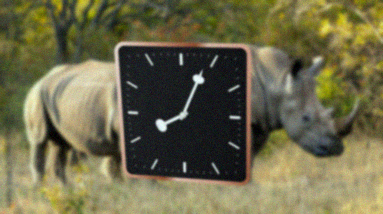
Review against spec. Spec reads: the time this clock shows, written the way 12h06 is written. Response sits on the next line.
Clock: 8h04
